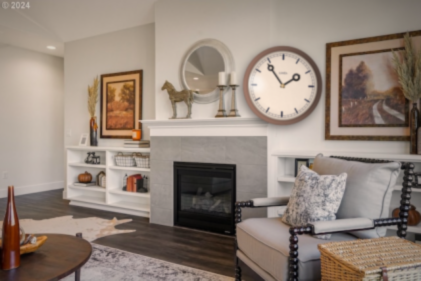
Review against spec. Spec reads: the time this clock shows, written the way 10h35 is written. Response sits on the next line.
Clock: 1h54
